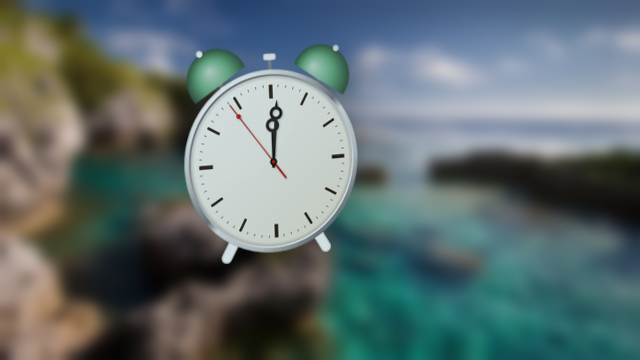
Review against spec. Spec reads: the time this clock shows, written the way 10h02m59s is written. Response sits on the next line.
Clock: 12h00m54s
